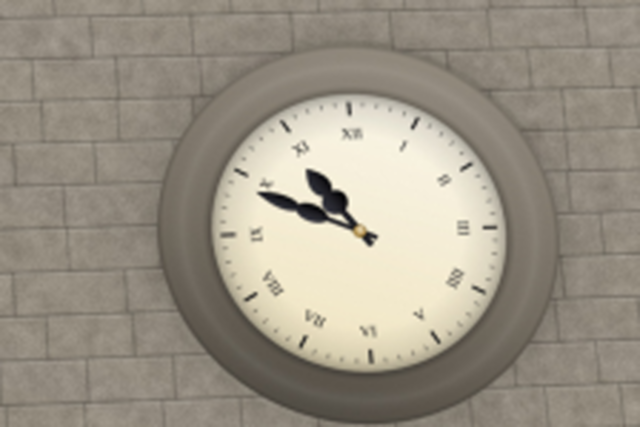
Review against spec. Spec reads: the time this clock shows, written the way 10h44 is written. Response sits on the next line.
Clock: 10h49
